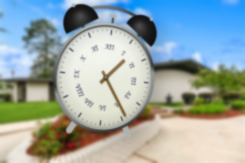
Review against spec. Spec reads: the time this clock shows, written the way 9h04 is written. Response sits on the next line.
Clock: 1h24
